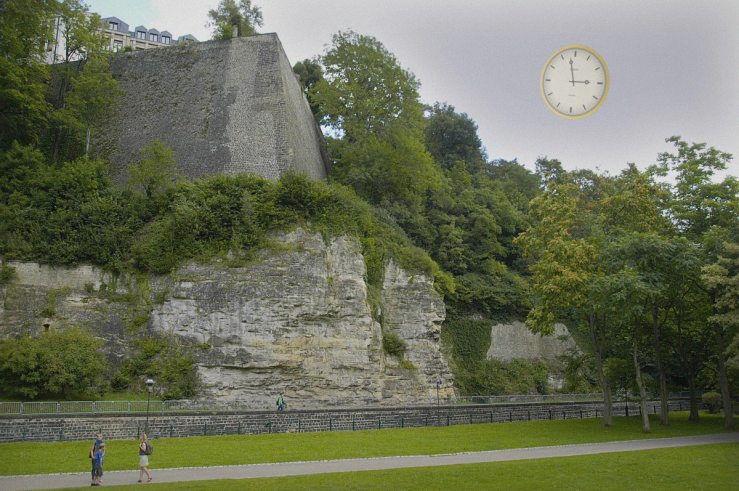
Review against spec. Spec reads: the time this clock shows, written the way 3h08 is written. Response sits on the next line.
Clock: 2h58
